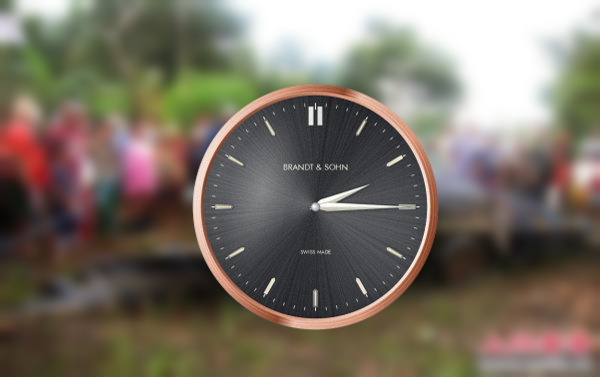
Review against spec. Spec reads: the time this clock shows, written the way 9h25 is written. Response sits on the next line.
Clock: 2h15
